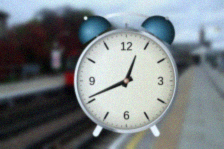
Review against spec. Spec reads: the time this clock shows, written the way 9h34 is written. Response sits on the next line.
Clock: 12h41
